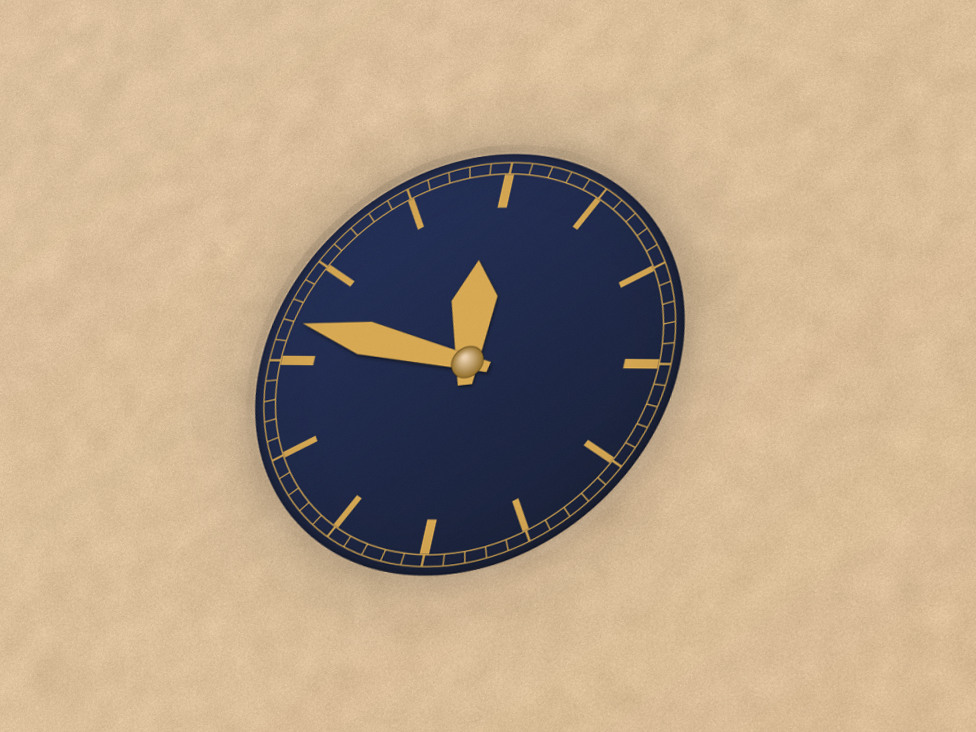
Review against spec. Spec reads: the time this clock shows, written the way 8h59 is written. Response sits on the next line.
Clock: 11h47
